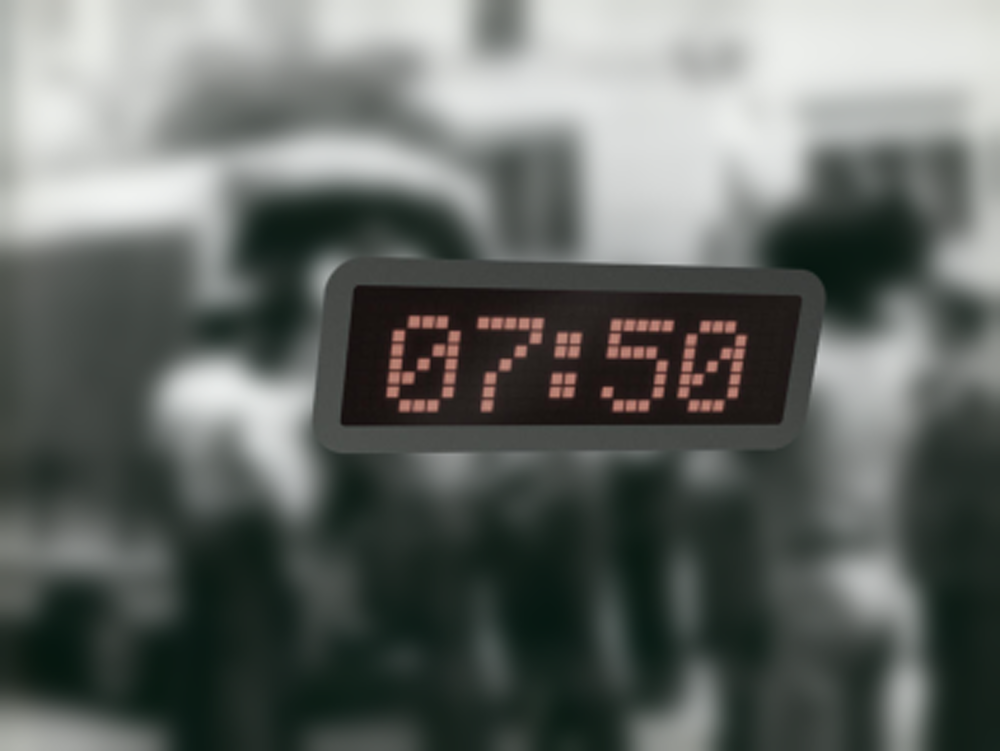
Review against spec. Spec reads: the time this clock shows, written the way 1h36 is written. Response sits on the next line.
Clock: 7h50
